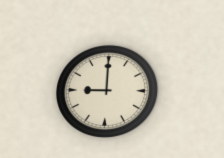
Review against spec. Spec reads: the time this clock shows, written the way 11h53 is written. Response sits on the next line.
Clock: 9h00
